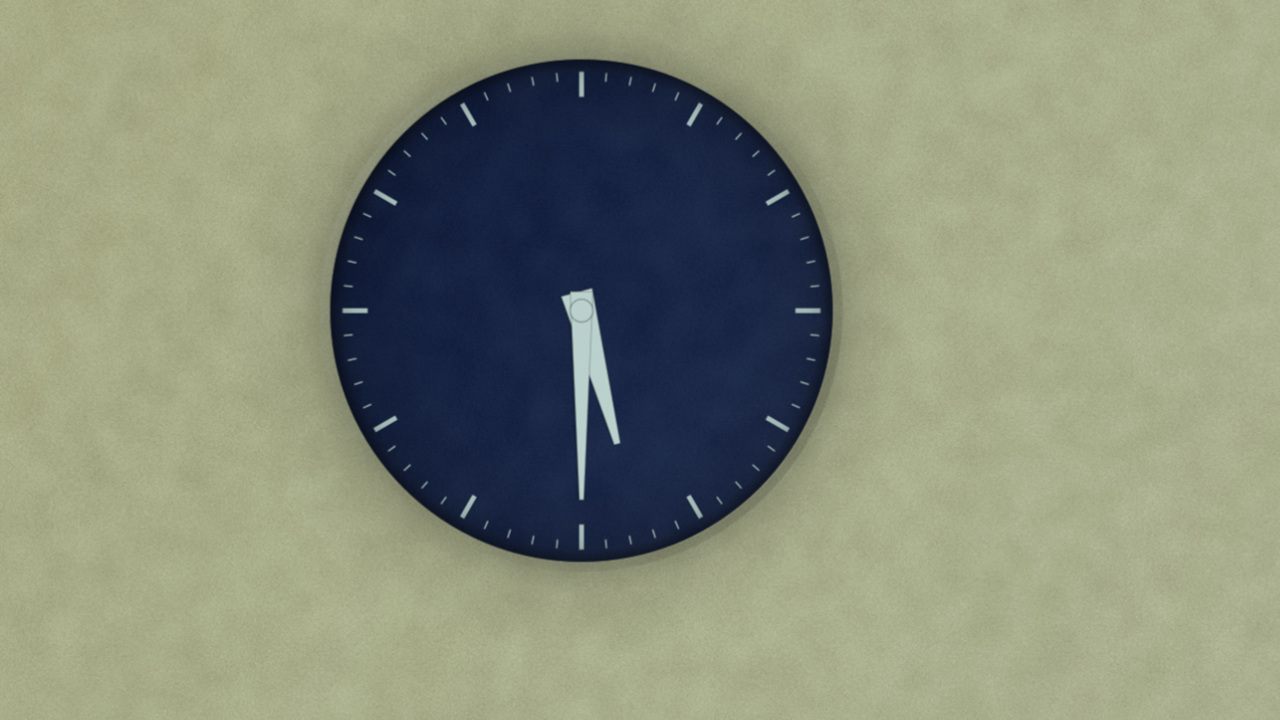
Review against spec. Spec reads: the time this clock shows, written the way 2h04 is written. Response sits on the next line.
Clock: 5h30
